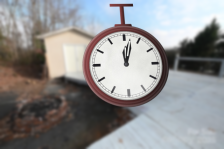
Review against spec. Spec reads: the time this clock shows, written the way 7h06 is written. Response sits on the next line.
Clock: 12h02
